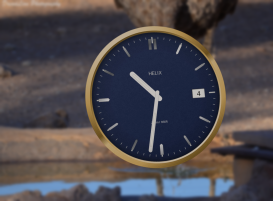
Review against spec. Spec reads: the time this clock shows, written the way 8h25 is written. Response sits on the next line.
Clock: 10h32
